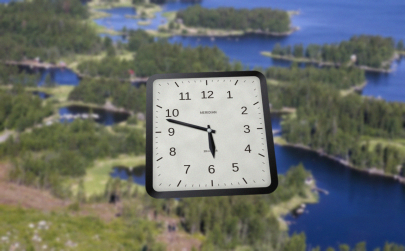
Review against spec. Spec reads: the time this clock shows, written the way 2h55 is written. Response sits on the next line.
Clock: 5h48
